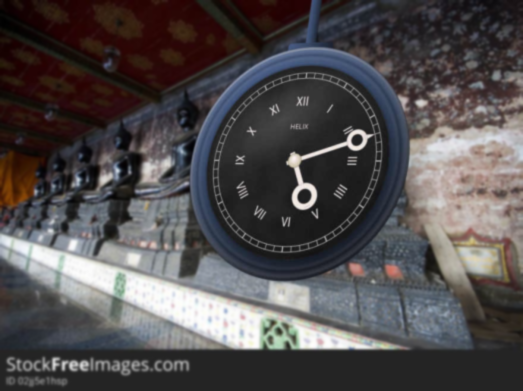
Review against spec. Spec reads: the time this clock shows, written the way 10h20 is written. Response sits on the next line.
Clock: 5h12
